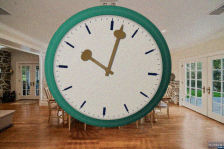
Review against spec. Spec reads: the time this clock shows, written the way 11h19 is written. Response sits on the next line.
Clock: 10h02
